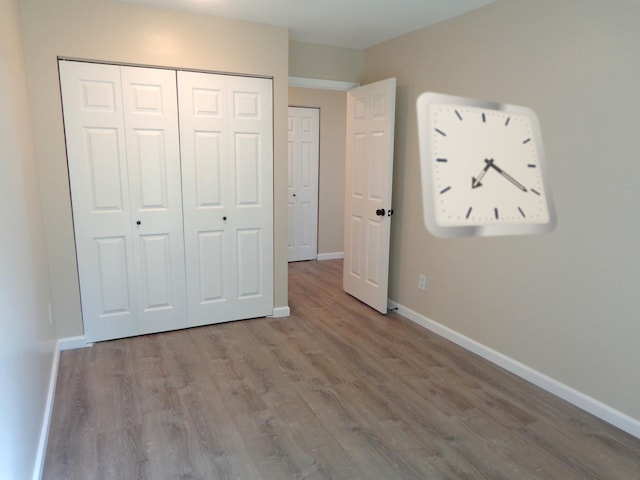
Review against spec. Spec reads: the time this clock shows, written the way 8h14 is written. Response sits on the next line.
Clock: 7h21
